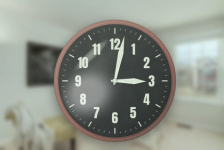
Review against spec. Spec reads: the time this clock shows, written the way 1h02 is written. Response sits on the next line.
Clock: 3h02
